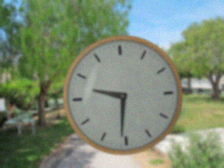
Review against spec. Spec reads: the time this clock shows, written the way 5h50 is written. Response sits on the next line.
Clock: 9h31
